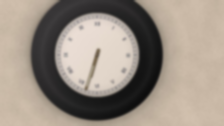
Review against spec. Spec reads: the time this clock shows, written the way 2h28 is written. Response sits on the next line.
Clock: 6h33
